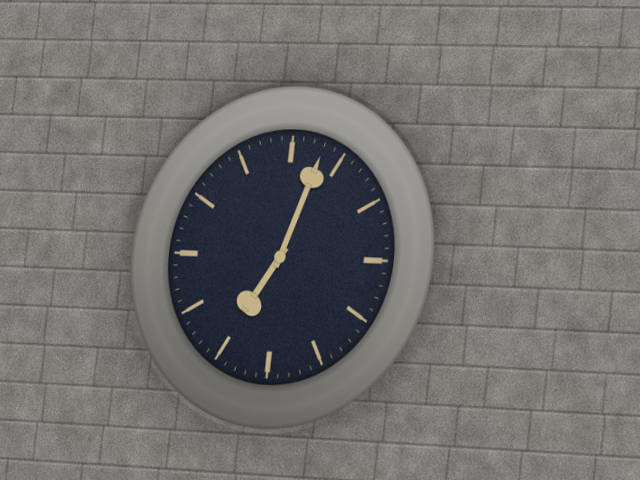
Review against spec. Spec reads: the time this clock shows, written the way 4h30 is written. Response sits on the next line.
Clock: 7h03
